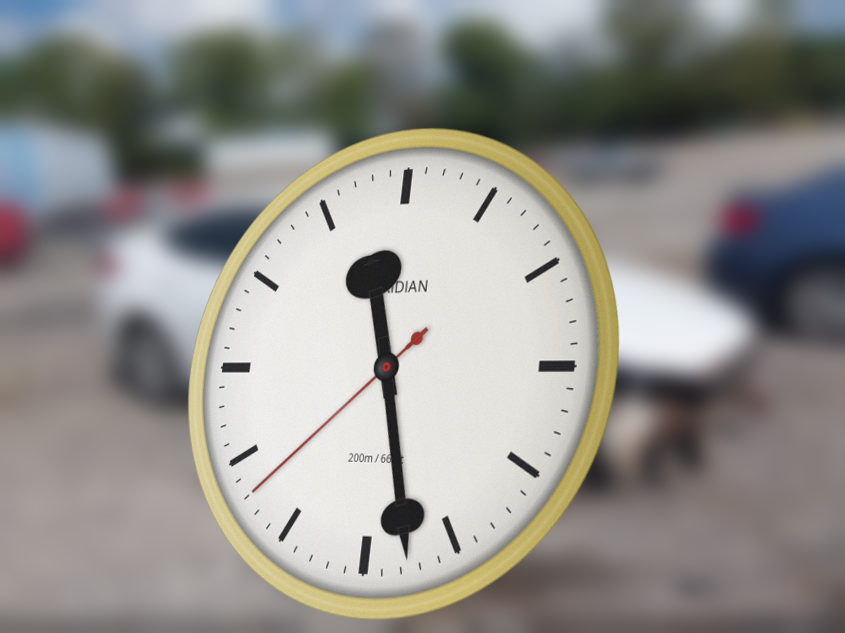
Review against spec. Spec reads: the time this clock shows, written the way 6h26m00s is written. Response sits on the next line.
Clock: 11h27m38s
